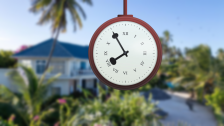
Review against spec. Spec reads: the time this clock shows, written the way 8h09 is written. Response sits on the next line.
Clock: 7h55
